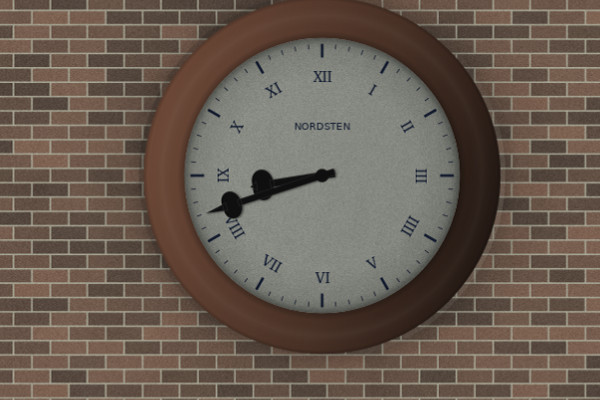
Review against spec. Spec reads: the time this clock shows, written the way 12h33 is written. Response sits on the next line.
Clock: 8h42
